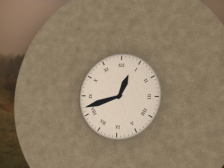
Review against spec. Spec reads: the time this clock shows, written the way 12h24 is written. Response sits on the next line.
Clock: 12h42
